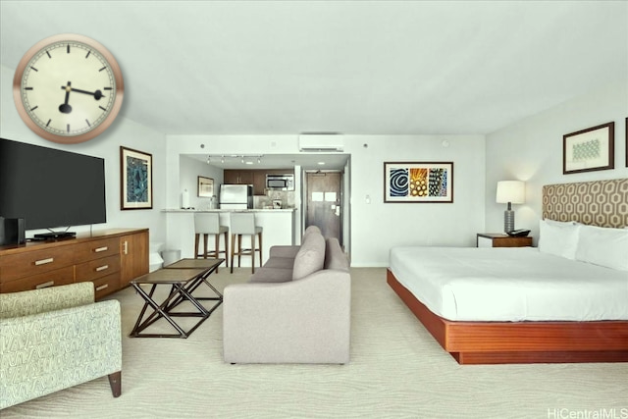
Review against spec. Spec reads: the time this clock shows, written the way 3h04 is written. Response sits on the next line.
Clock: 6h17
